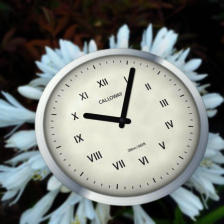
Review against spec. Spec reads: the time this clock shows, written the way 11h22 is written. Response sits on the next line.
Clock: 10h06
